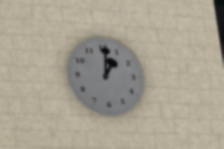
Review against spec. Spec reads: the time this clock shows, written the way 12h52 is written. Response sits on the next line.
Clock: 1h01
